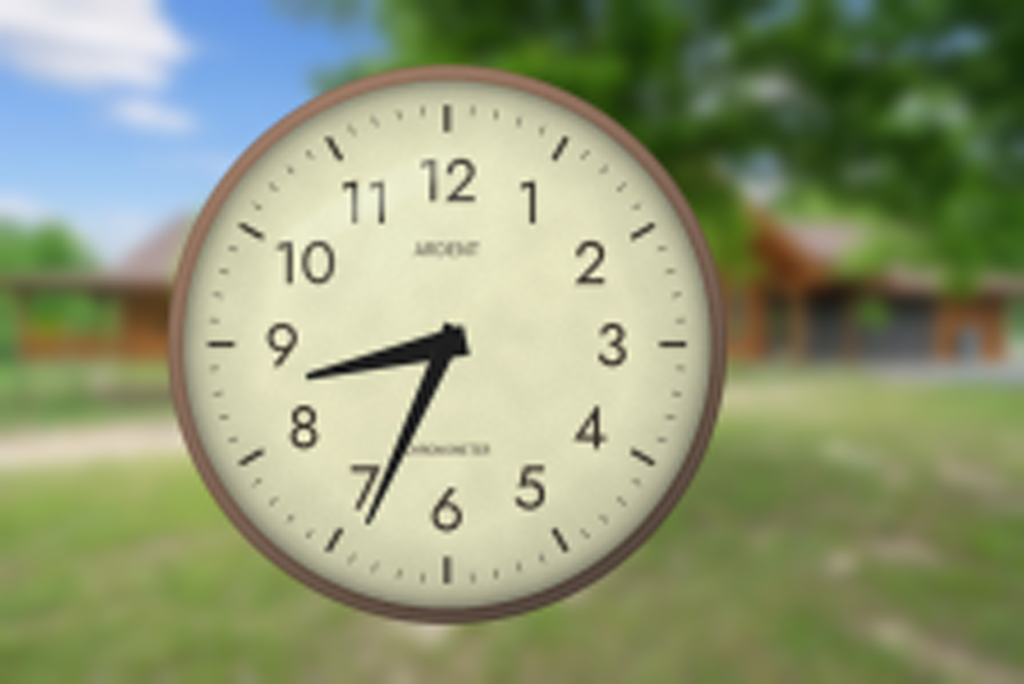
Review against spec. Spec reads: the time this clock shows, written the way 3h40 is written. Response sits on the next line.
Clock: 8h34
